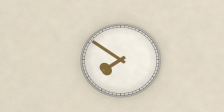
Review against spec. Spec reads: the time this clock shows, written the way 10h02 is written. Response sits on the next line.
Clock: 7h51
